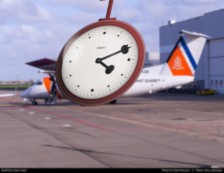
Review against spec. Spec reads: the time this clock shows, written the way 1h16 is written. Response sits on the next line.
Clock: 4h11
